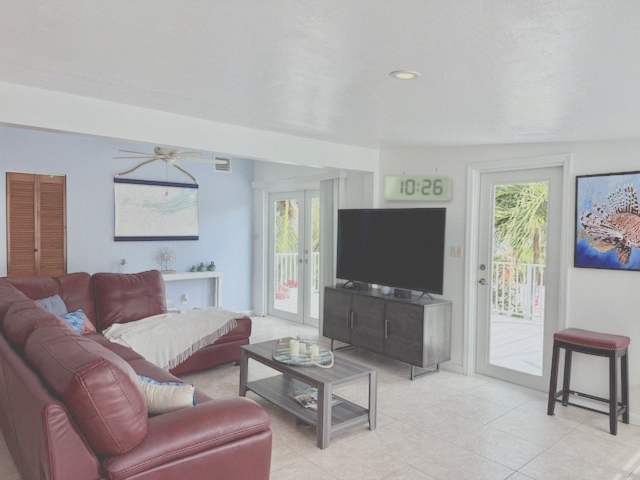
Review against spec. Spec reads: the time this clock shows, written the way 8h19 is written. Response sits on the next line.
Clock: 10h26
